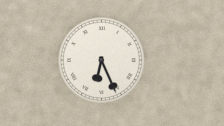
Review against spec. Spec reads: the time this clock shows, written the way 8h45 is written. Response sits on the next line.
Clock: 6h26
